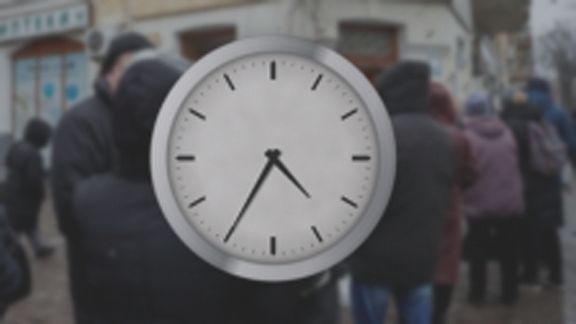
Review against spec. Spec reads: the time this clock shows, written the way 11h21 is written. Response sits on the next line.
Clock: 4h35
